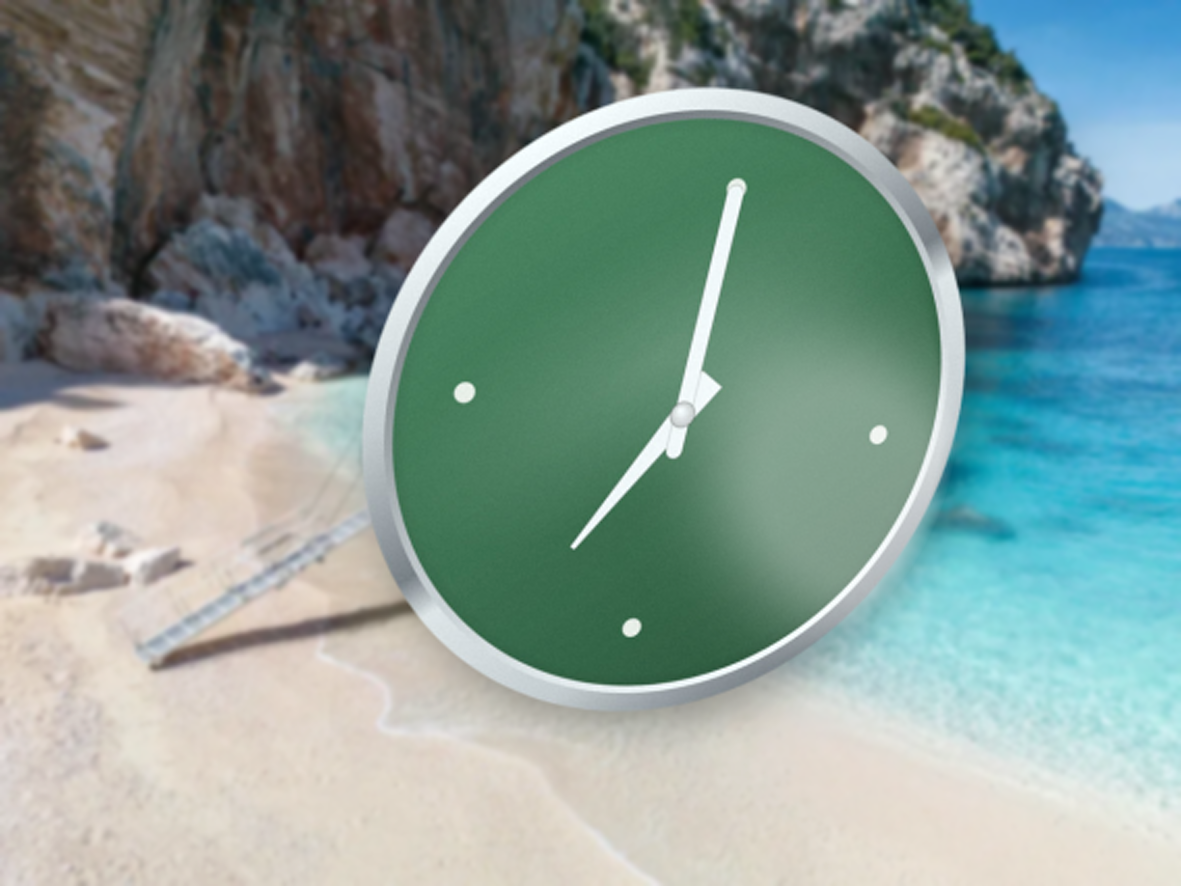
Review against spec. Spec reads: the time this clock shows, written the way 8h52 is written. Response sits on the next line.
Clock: 7h00
